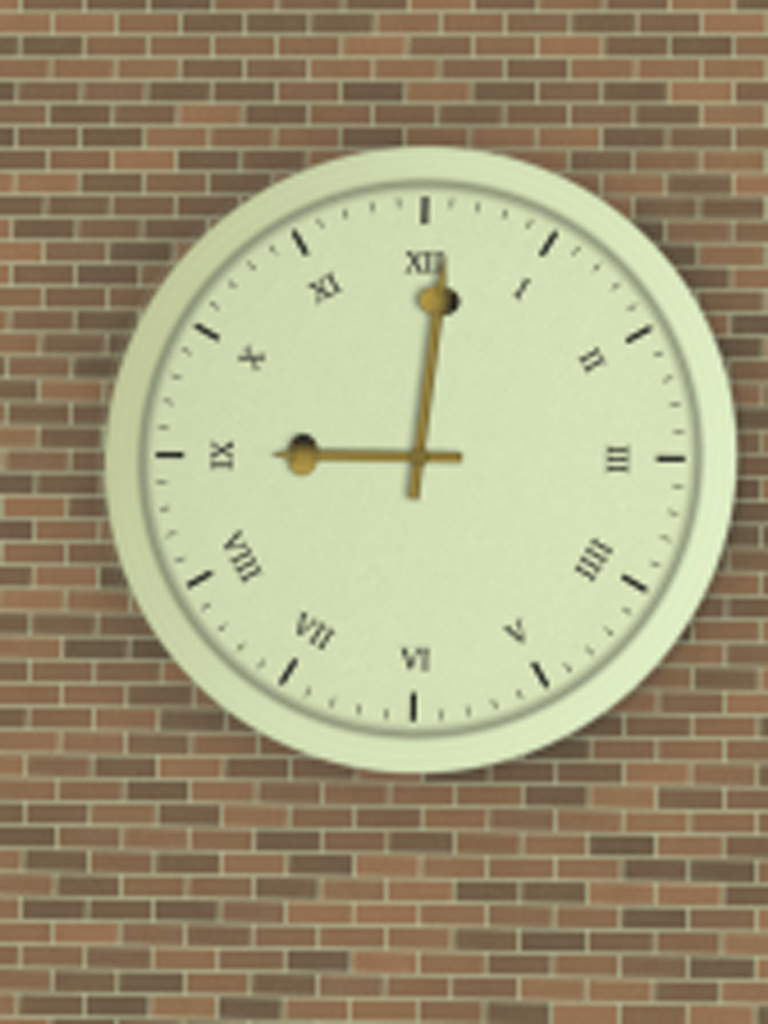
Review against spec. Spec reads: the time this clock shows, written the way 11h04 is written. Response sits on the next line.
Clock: 9h01
